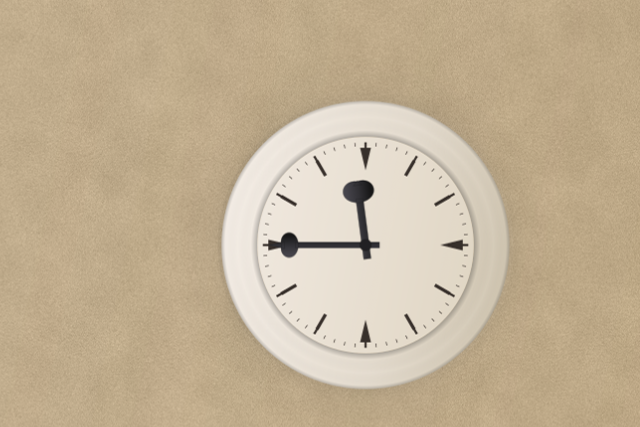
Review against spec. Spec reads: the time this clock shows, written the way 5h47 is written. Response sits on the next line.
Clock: 11h45
